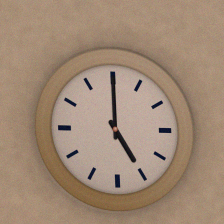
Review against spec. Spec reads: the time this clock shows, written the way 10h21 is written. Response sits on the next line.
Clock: 5h00
